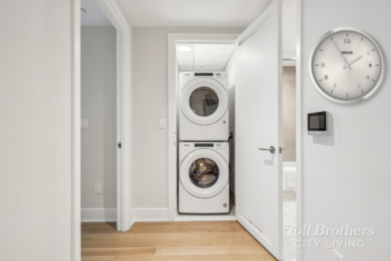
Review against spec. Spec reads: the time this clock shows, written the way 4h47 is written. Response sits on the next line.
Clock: 1h55
